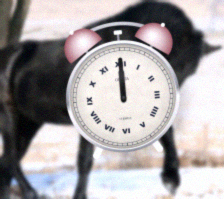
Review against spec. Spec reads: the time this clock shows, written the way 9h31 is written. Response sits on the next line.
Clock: 12h00
